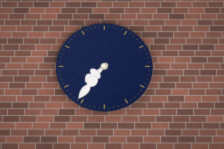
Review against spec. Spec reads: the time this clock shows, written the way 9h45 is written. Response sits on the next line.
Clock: 7h36
